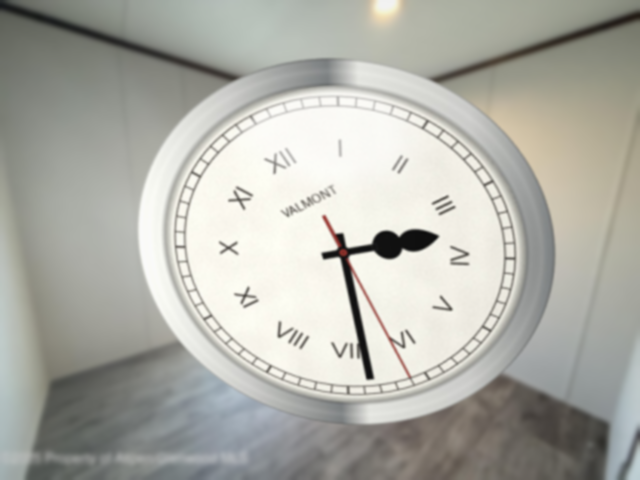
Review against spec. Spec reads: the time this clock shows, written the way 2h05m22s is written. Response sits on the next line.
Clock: 3h33m31s
